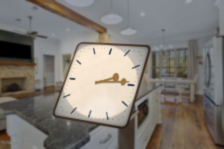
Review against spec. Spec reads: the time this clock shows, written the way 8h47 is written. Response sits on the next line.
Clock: 2h14
